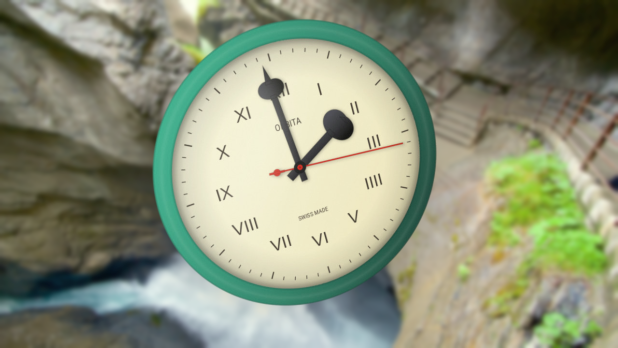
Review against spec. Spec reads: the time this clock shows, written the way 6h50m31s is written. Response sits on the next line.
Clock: 1h59m16s
